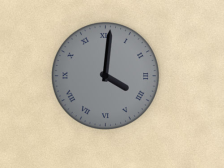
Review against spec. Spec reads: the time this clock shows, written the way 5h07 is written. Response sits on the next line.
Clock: 4h01
